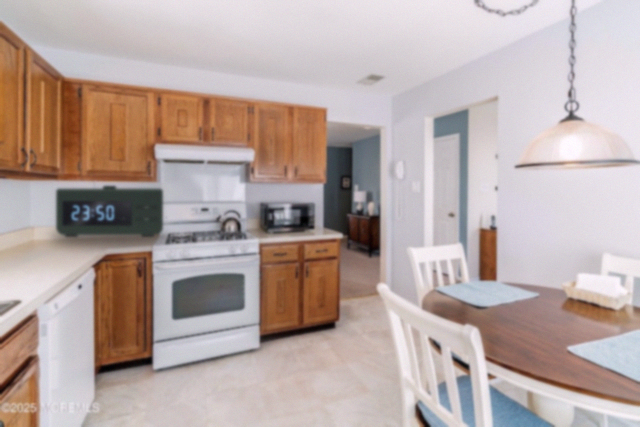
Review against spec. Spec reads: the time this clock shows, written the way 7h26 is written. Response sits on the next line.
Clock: 23h50
